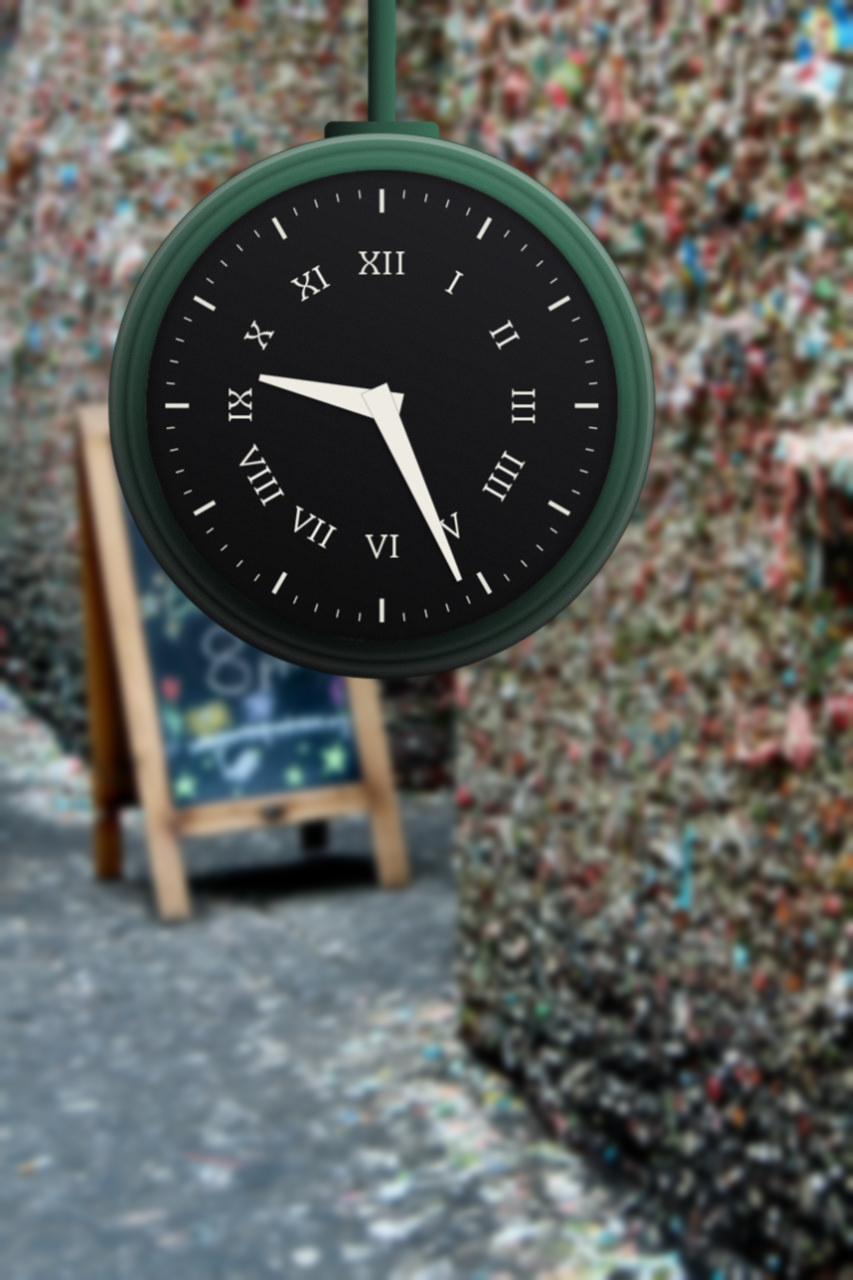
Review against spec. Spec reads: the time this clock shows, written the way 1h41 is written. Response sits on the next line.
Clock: 9h26
